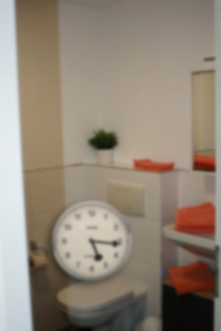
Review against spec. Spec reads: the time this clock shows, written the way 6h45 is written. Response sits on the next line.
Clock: 5h16
